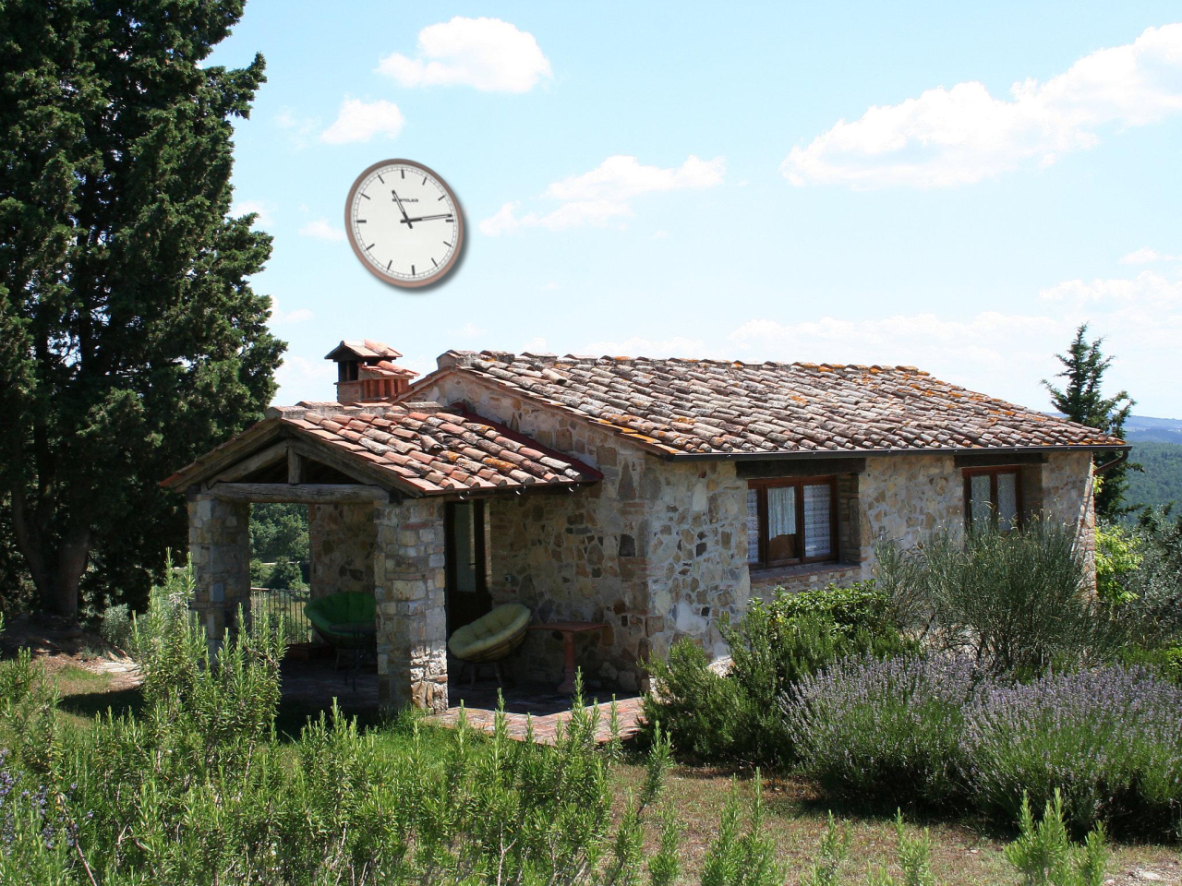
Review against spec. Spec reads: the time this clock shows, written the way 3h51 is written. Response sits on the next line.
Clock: 11h14
